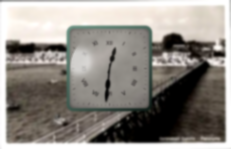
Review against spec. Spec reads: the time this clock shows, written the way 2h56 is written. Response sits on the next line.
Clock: 12h31
